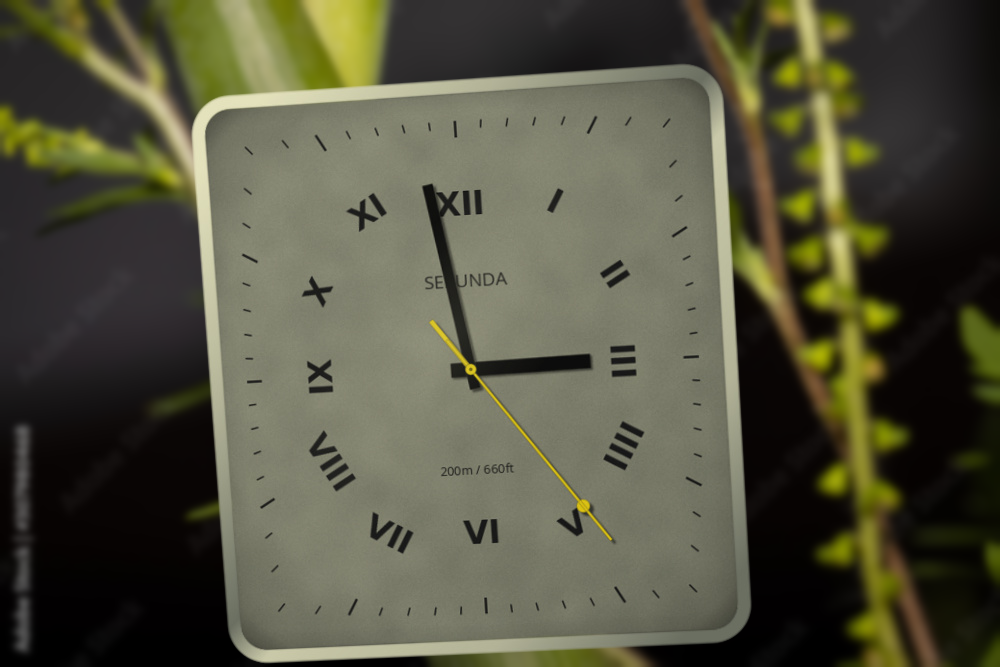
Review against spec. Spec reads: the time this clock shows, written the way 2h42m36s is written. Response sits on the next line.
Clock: 2h58m24s
